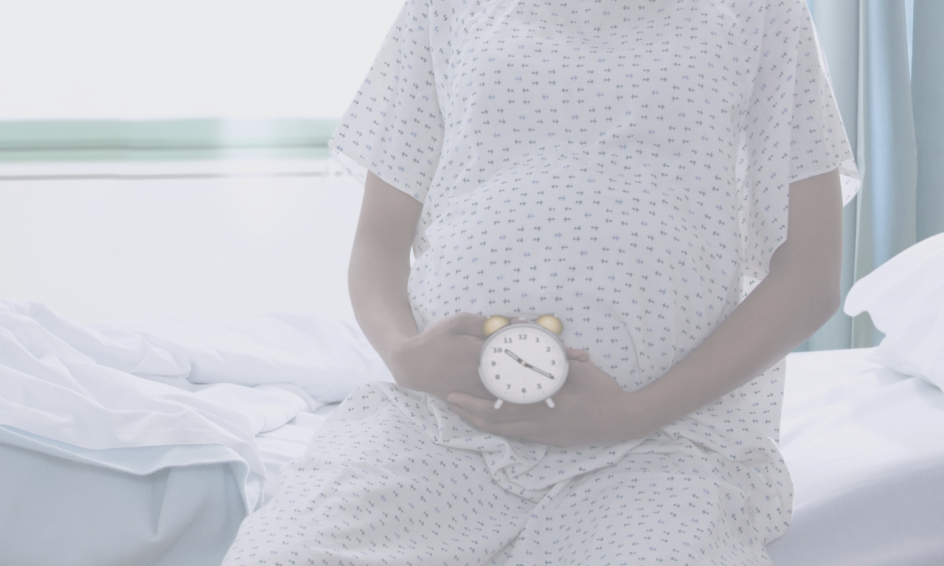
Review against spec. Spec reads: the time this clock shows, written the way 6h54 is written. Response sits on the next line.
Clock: 10h20
